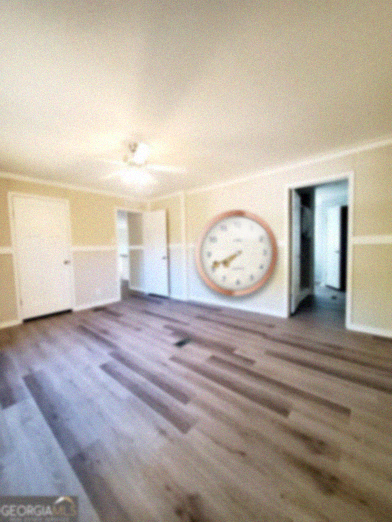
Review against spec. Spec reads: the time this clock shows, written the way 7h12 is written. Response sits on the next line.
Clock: 7h41
